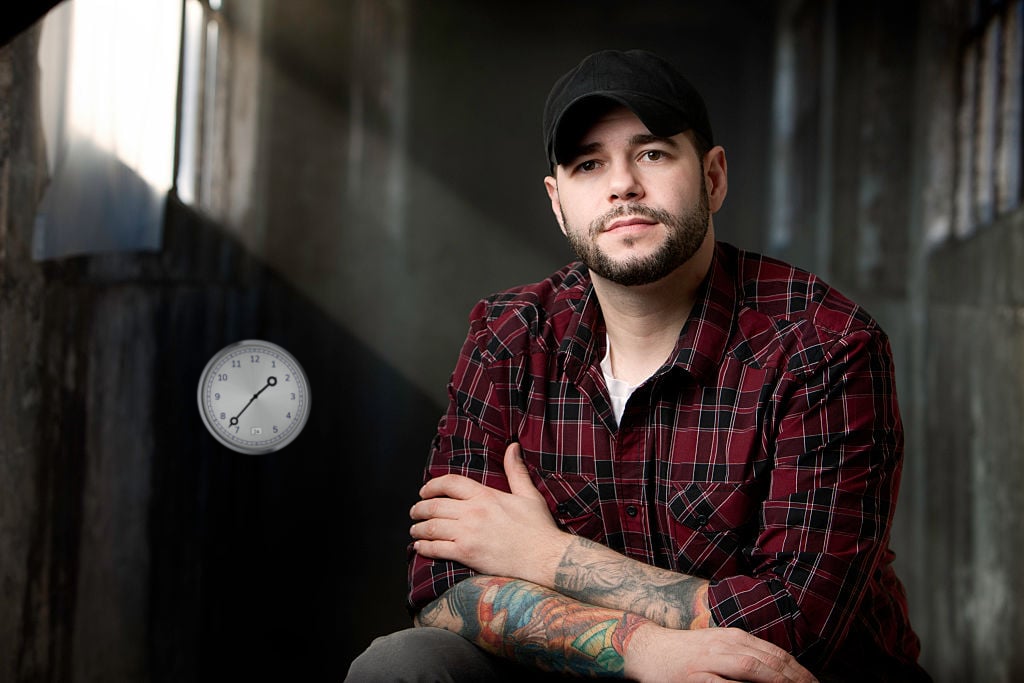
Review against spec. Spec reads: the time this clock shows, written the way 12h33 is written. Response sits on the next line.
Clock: 1h37
